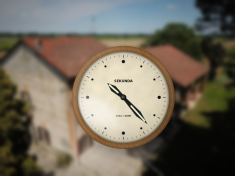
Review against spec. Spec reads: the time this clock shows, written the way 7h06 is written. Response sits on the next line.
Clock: 10h23
